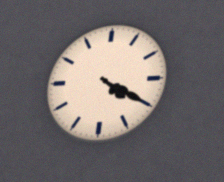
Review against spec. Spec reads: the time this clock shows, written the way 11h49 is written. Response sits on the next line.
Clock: 4h20
